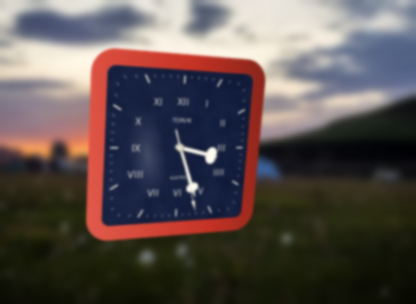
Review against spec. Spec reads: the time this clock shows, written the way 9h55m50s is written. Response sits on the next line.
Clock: 3h26m27s
